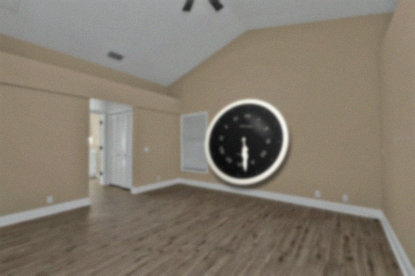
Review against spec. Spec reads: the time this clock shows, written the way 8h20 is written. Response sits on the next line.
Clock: 5h28
